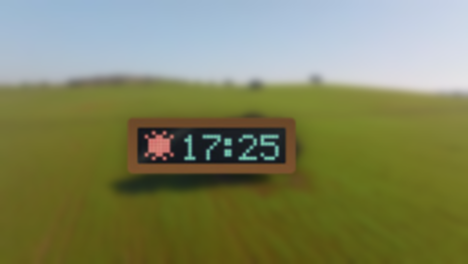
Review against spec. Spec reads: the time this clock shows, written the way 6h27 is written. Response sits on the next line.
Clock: 17h25
